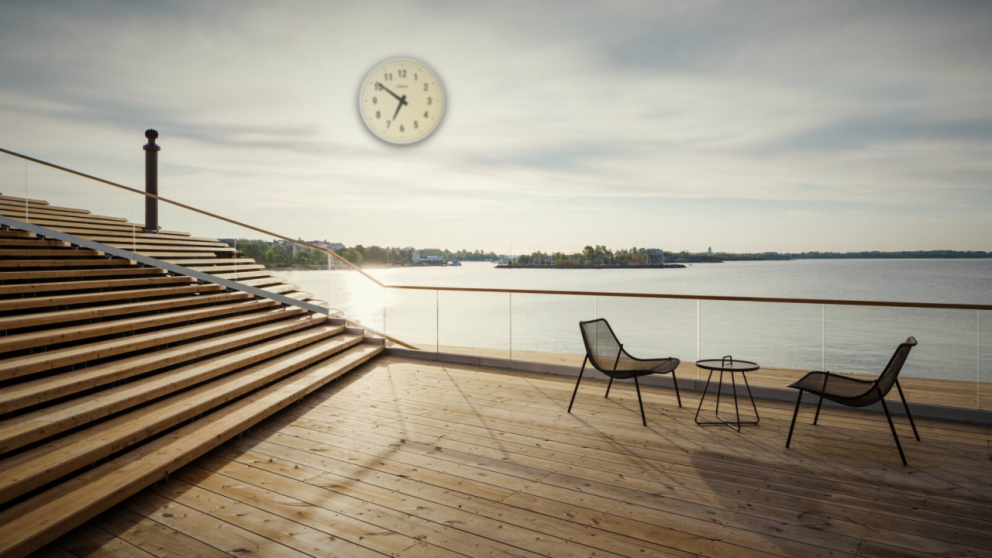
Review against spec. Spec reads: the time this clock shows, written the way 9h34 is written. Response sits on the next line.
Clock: 6h51
